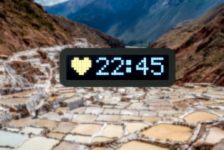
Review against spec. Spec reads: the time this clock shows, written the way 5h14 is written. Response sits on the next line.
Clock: 22h45
